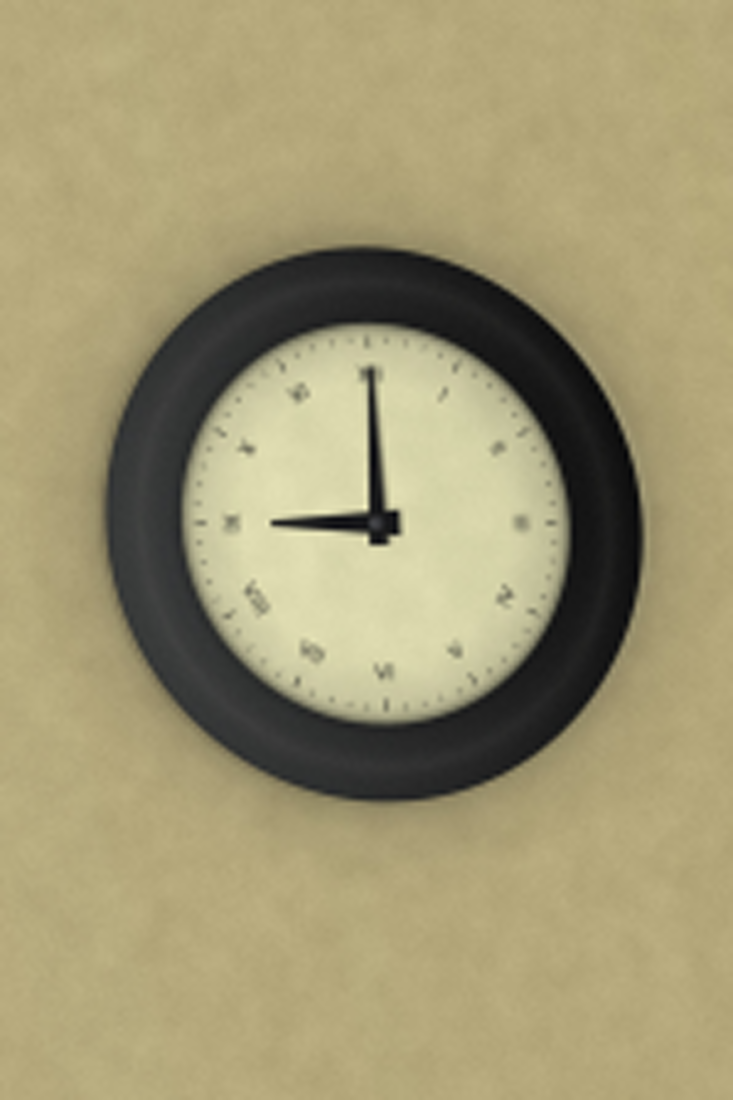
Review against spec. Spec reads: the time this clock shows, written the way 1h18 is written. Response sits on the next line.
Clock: 9h00
